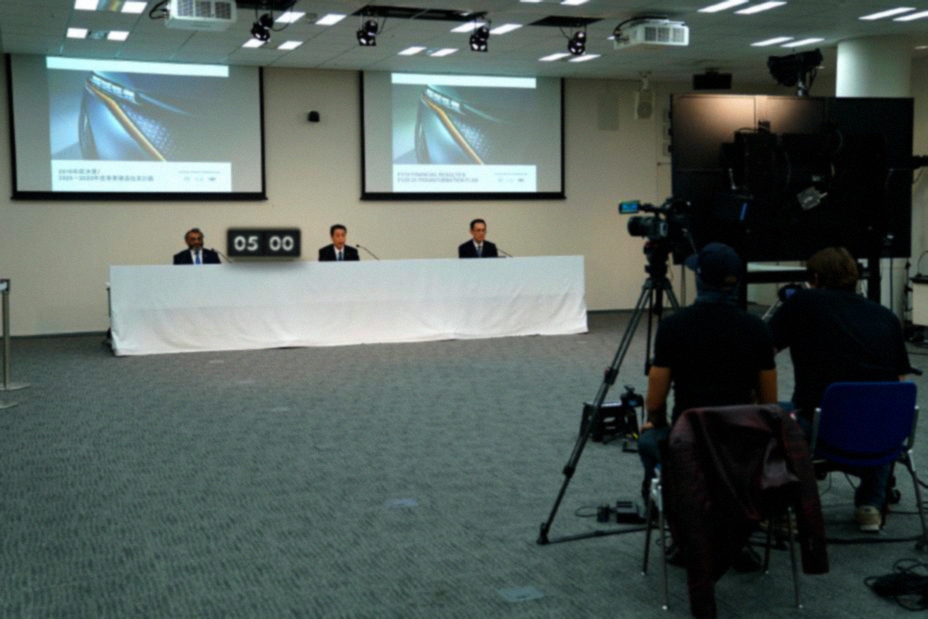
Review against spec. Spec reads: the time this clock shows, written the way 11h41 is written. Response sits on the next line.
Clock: 5h00
